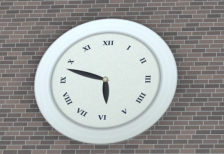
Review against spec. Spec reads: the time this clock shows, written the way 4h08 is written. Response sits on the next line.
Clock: 5h48
